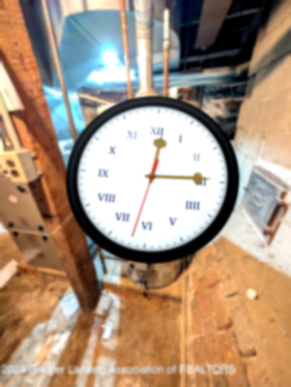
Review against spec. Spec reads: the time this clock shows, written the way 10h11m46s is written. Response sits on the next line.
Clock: 12h14m32s
